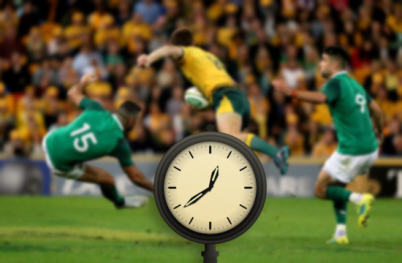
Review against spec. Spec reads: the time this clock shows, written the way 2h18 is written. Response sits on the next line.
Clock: 12h39
